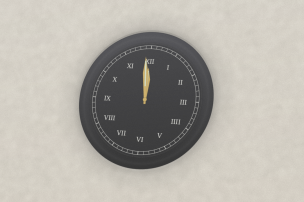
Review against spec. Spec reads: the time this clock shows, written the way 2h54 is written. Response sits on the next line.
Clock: 11h59
